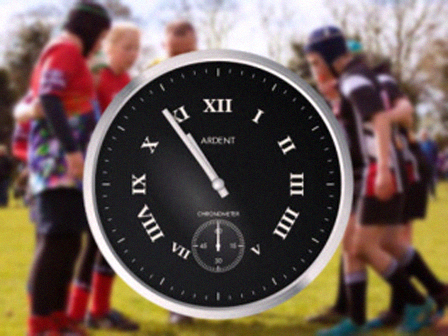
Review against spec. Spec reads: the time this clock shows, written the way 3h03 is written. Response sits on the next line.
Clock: 10h54
